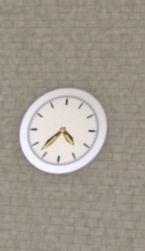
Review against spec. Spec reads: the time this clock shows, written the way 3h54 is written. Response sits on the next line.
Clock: 4h37
